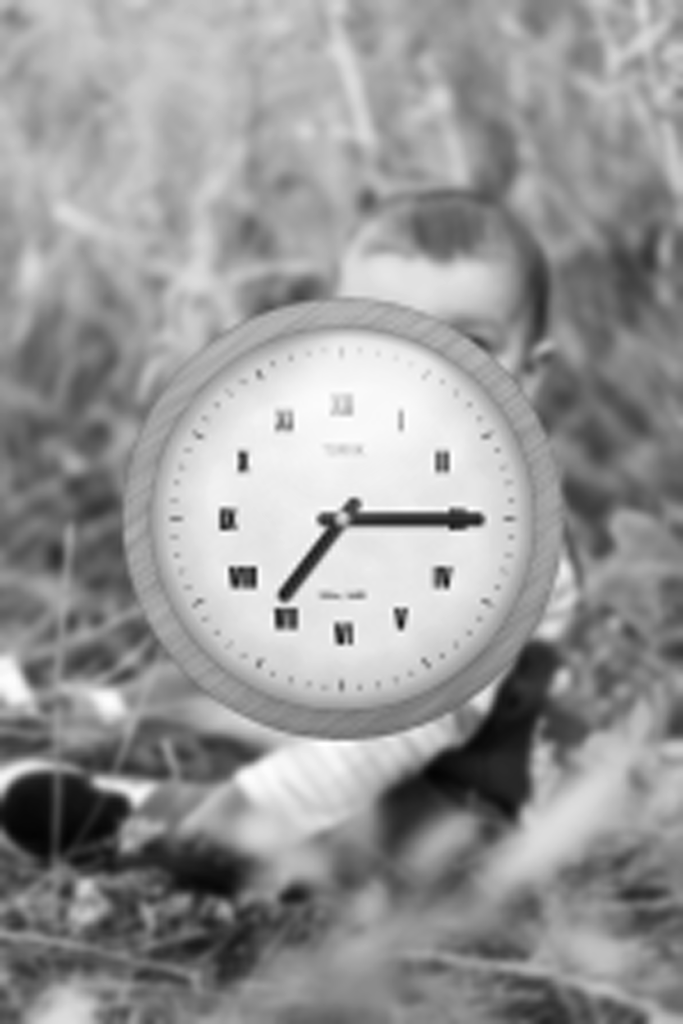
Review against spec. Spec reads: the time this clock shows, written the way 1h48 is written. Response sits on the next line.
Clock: 7h15
